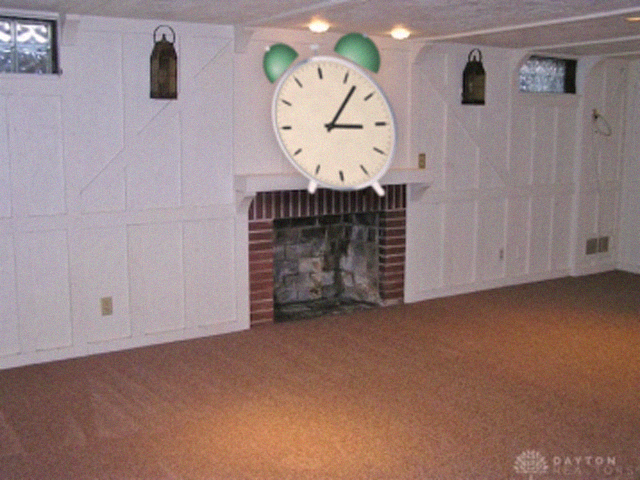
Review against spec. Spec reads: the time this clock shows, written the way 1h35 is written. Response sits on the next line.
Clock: 3h07
